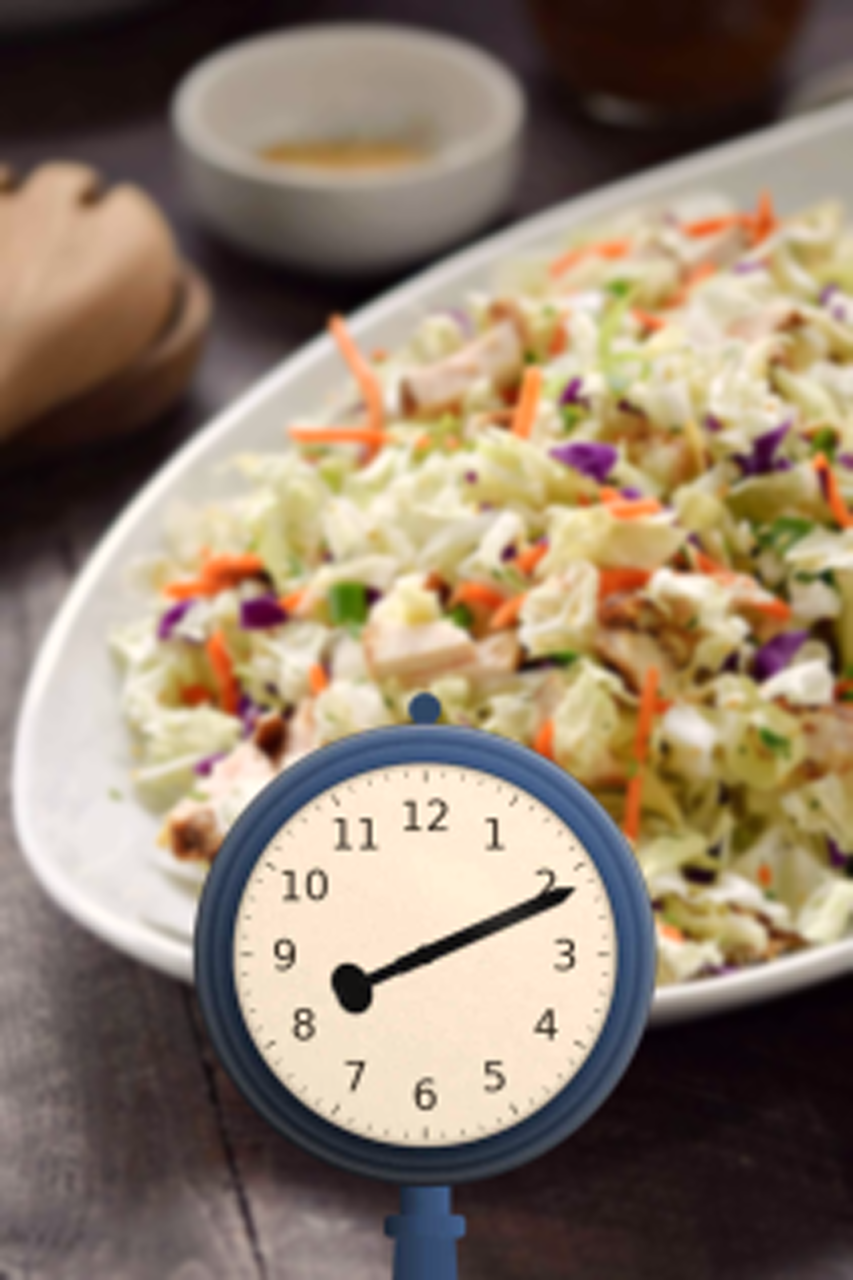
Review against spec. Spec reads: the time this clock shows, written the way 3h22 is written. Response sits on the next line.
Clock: 8h11
